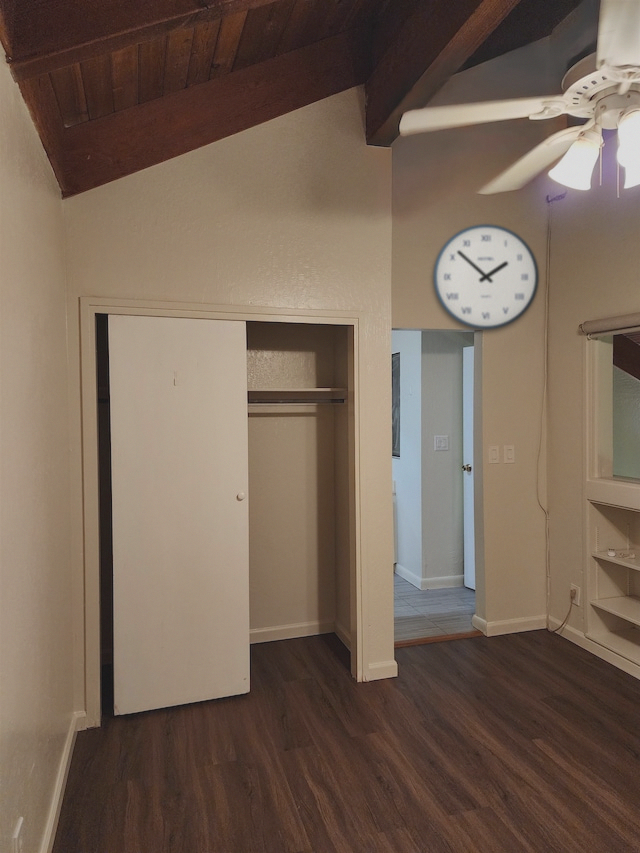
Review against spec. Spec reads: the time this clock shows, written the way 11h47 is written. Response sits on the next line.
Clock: 1h52
